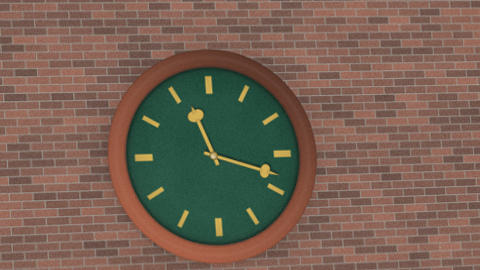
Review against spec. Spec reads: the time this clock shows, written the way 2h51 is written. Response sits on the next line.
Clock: 11h18
